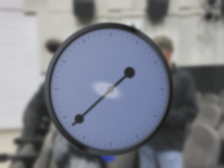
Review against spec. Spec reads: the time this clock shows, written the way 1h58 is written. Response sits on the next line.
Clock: 1h38
